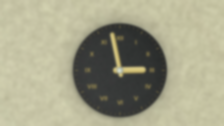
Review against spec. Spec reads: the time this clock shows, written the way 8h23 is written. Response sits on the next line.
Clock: 2h58
